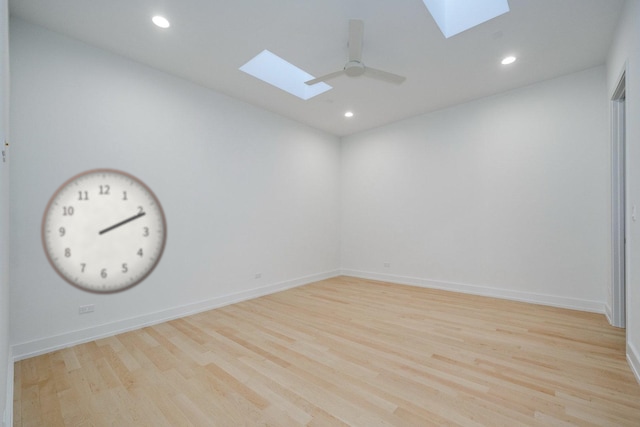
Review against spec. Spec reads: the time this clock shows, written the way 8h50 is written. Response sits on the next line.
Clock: 2h11
